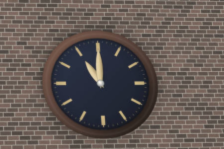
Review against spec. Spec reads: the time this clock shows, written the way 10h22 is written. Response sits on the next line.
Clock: 11h00
